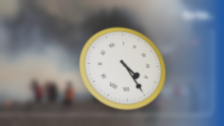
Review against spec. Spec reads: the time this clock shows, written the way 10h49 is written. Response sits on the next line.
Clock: 5h30
